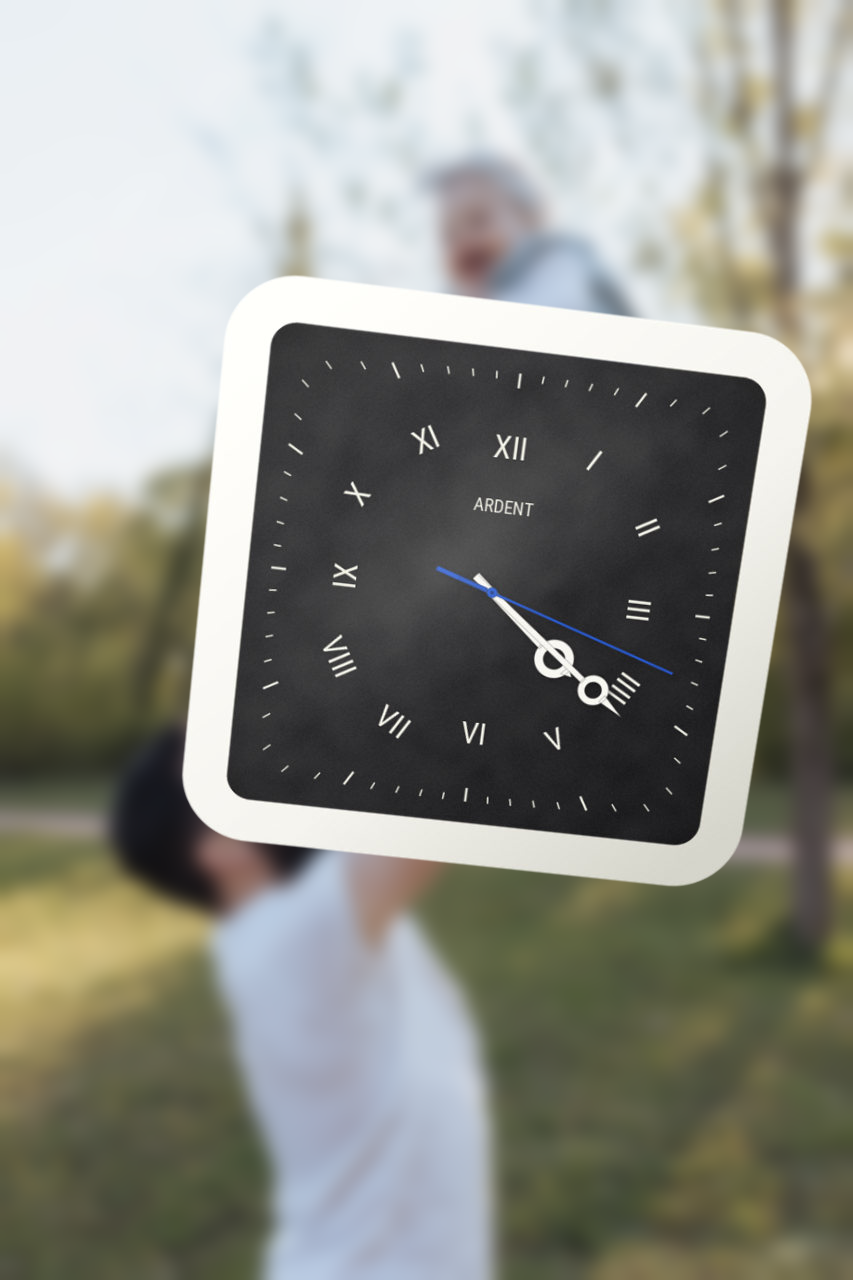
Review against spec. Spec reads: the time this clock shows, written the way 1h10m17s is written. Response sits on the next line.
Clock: 4h21m18s
